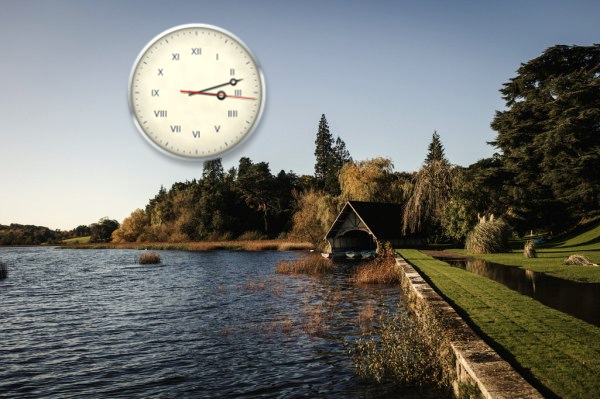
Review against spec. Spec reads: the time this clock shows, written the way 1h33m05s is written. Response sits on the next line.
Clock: 3h12m16s
